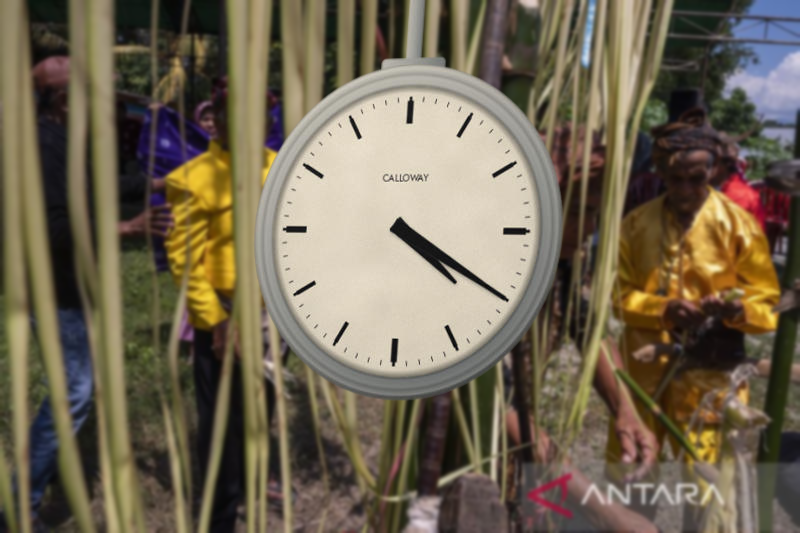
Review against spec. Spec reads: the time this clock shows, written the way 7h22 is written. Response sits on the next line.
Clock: 4h20
